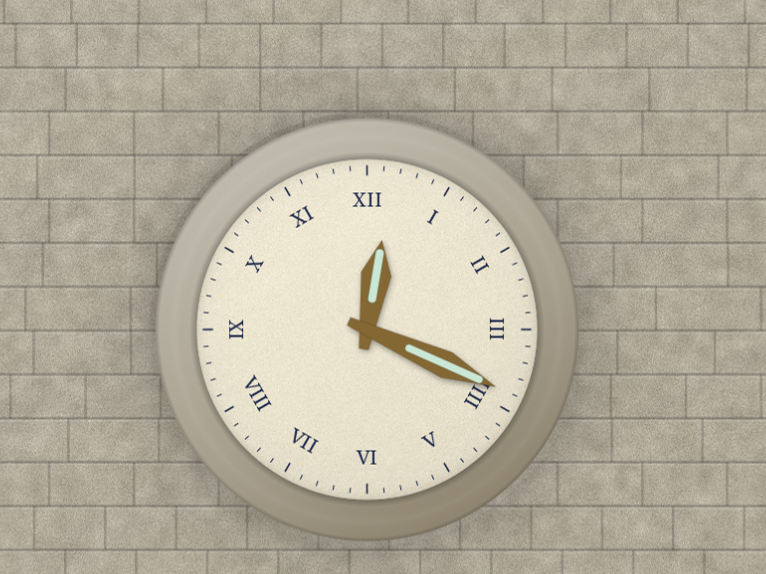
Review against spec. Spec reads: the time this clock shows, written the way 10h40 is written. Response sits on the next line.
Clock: 12h19
